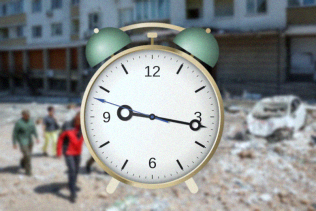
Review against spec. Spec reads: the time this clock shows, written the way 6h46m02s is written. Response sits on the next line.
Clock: 9h16m48s
